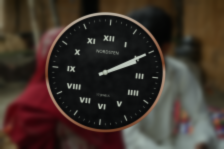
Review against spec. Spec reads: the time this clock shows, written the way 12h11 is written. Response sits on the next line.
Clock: 2h10
